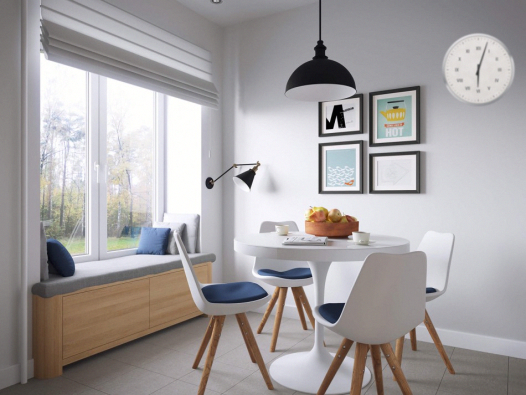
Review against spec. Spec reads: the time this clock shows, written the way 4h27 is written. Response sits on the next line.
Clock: 6h03
